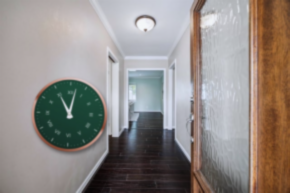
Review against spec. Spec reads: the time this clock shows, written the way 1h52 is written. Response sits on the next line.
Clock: 11h02
